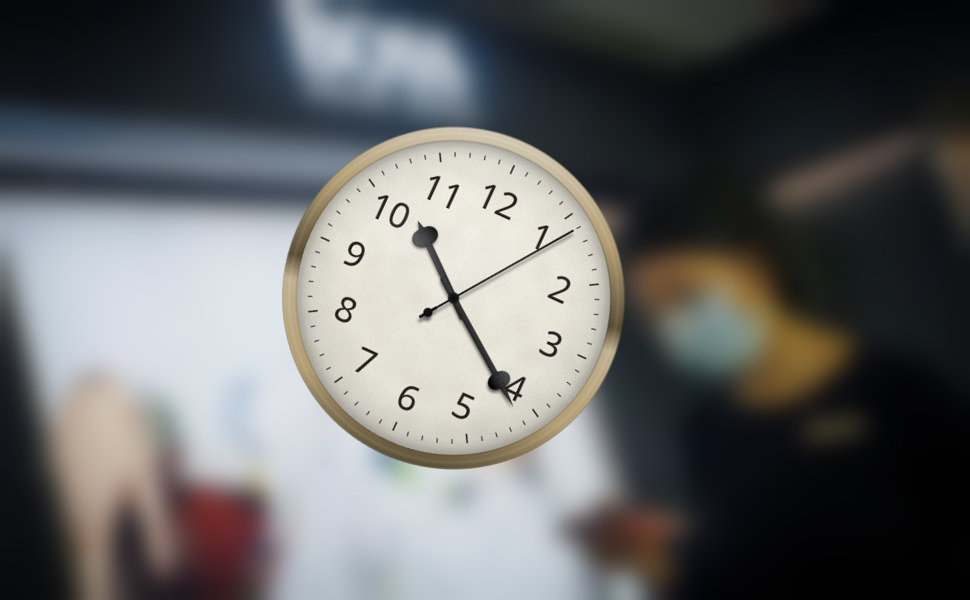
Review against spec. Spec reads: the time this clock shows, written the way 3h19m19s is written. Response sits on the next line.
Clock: 10h21m06s
